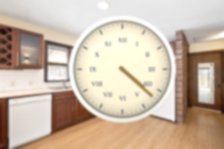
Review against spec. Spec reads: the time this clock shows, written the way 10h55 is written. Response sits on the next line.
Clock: 4h22
